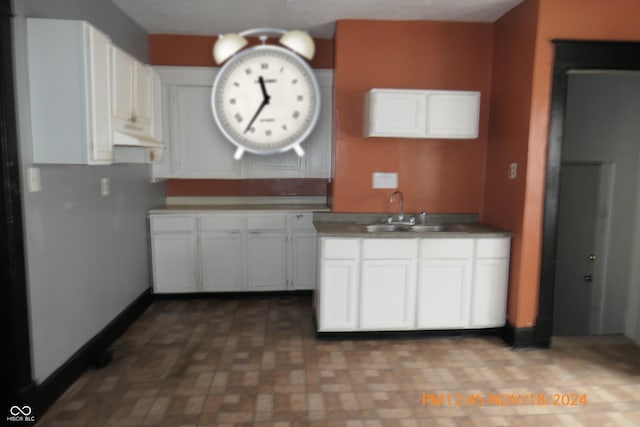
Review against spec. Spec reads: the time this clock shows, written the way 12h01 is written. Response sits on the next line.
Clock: 11h36
